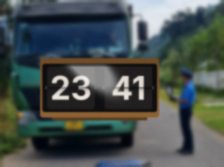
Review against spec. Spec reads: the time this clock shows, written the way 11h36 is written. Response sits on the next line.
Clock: 23h41
